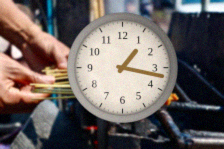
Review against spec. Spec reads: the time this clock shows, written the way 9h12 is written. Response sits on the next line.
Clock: 1h17
